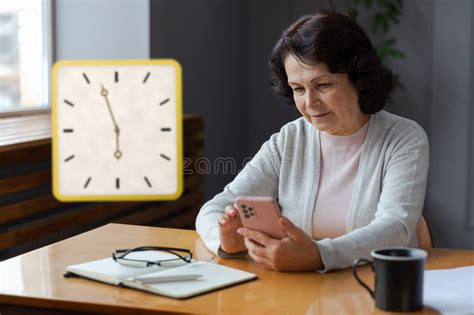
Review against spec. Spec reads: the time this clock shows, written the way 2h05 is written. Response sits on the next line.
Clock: 5h57
